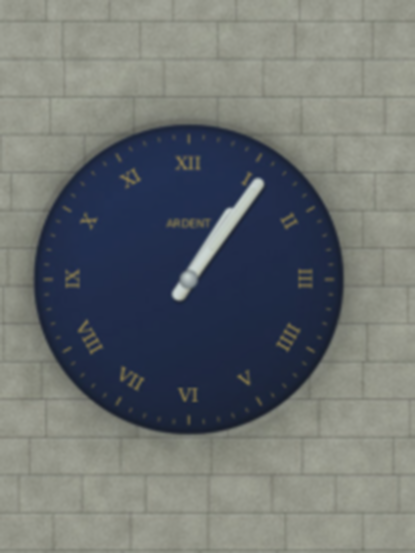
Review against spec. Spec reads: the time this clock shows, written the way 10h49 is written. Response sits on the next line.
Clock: 1h06
